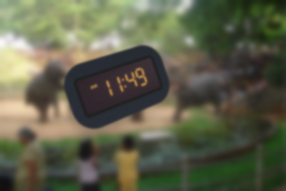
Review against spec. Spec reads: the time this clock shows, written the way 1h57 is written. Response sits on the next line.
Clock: 11h49
